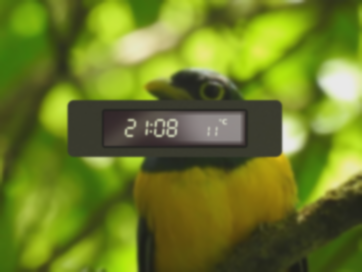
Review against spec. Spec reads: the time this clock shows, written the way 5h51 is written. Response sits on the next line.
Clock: 21h08
